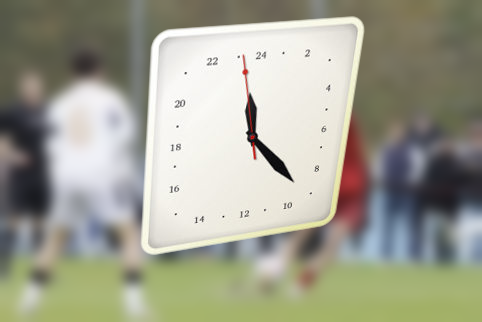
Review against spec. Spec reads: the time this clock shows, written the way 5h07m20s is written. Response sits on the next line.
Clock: 23h22m58s
